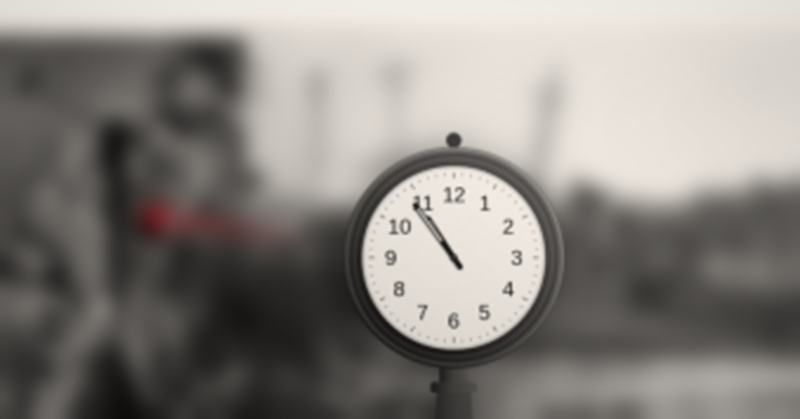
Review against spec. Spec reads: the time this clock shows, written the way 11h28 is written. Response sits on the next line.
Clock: 10h54
